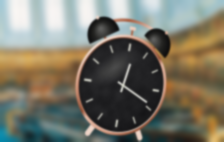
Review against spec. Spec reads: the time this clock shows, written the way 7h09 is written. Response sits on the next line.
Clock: 12h19
